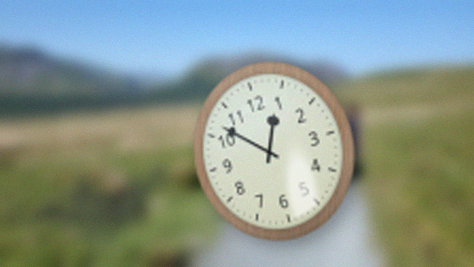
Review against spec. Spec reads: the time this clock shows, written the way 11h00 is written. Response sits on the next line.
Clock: 12h52
